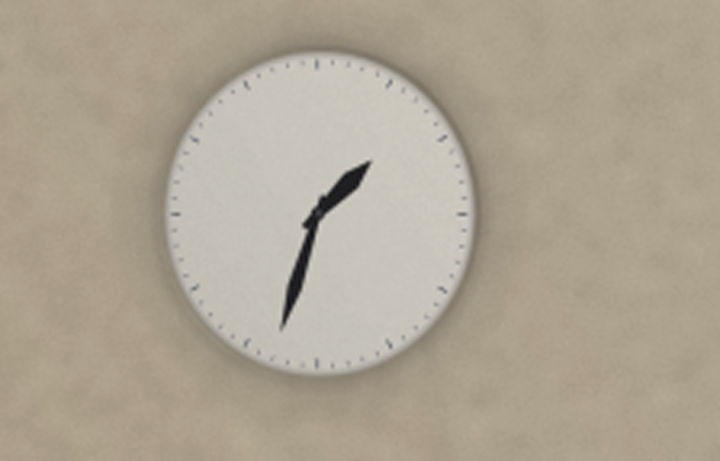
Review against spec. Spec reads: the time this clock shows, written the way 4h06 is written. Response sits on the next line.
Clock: 1h33
